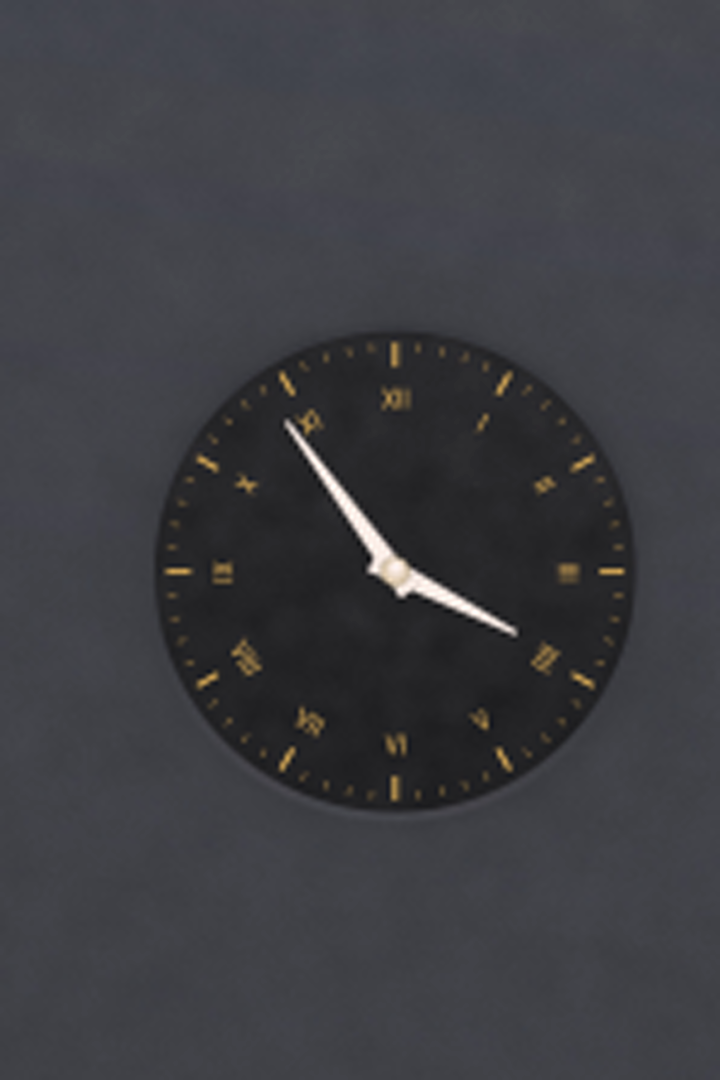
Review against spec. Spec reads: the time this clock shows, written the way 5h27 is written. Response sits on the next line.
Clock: 3h54
